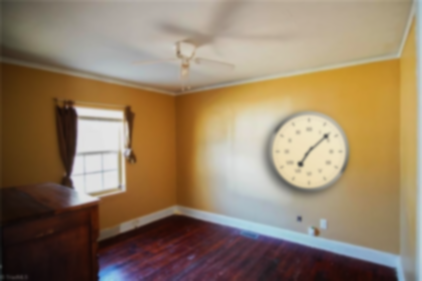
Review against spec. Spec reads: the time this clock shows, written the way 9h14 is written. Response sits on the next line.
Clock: 7h08
